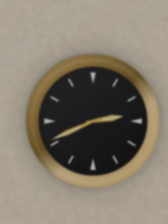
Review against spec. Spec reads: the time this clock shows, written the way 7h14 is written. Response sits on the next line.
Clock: 2h41
